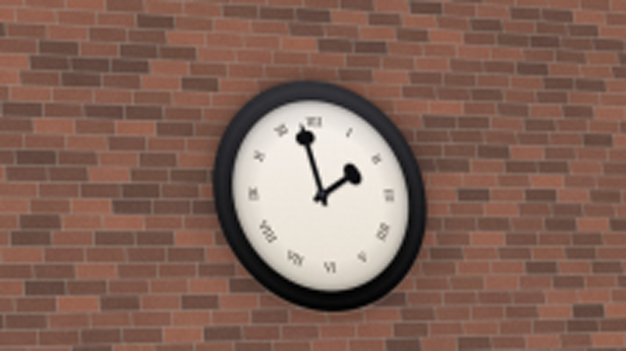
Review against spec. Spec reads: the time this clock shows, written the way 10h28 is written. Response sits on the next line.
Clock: 1h58
